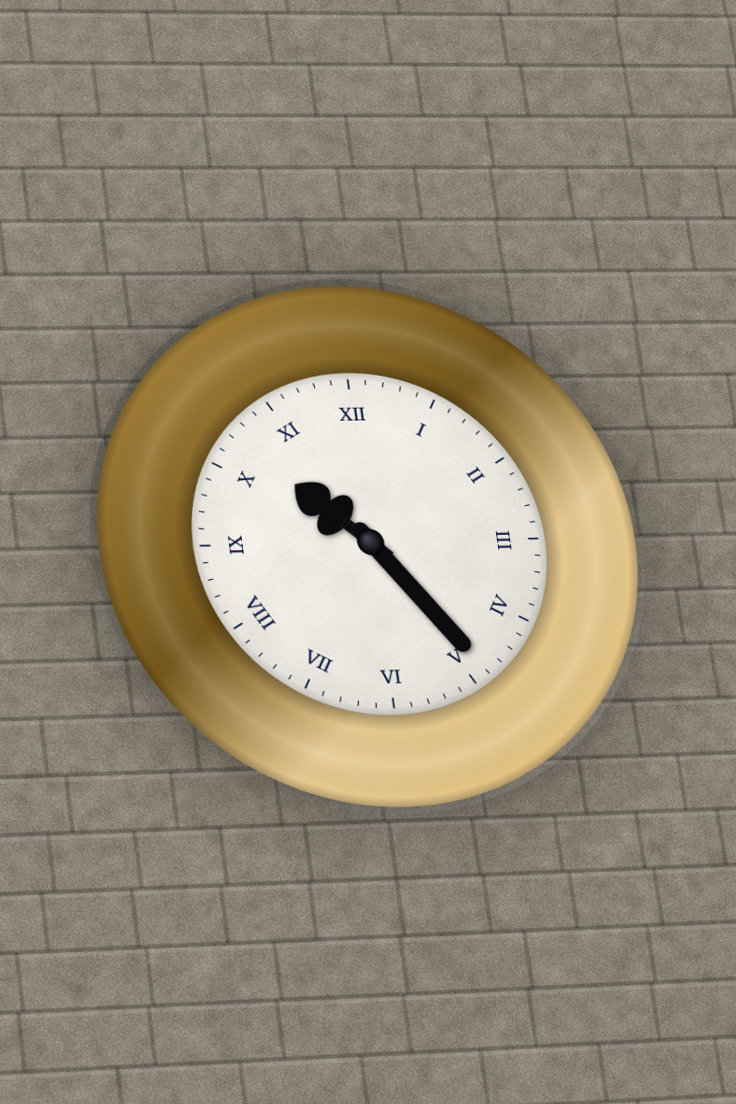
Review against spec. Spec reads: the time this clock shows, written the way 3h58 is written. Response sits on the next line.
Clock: 10h24
